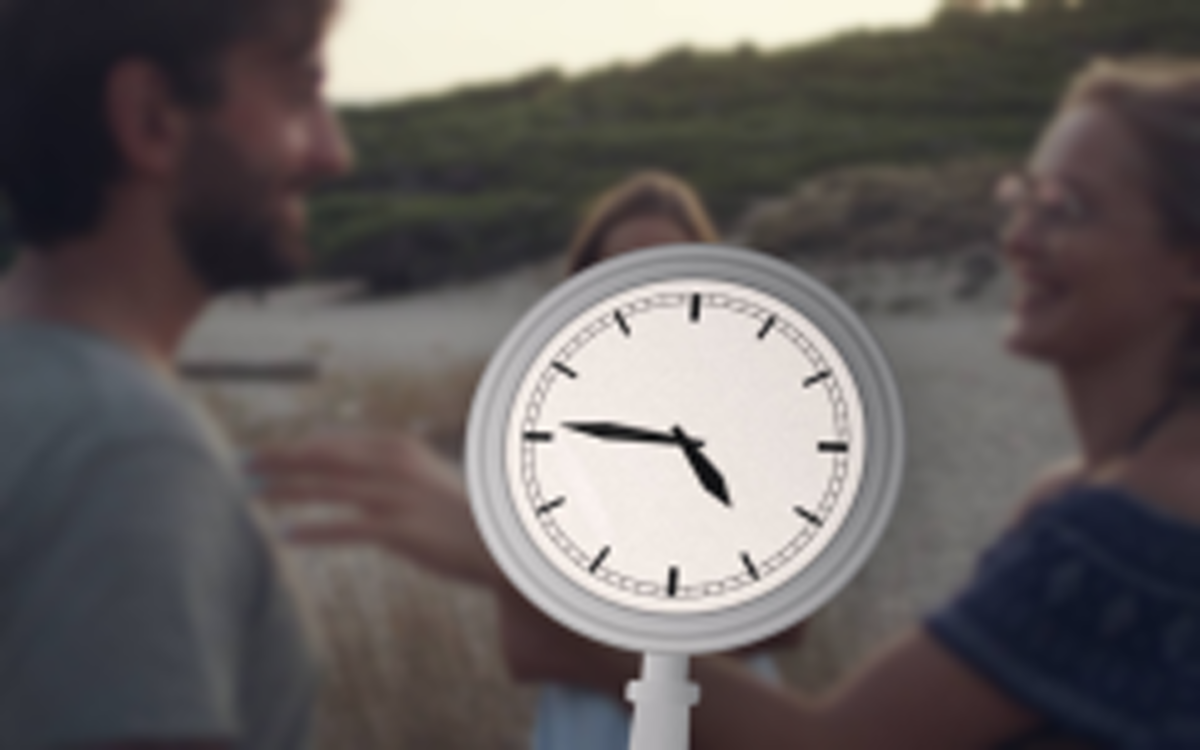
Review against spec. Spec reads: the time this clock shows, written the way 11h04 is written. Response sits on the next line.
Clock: 4h46
